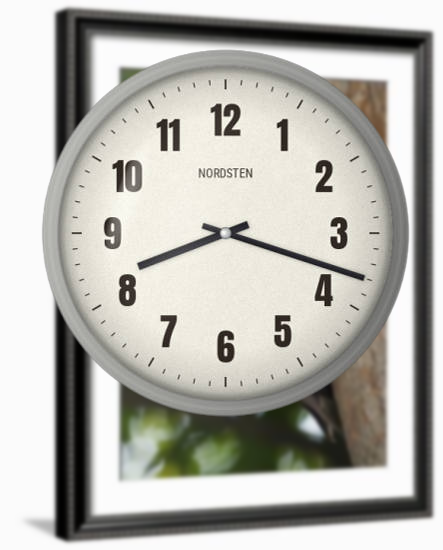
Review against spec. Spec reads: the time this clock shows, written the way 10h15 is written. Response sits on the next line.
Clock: 8h18
